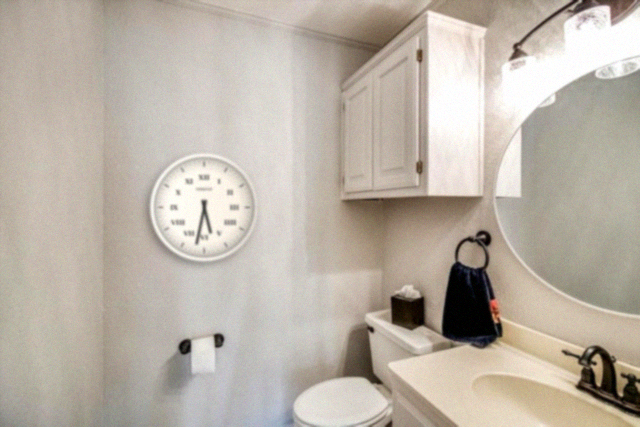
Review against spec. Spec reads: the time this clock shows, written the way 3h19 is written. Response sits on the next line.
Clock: 5h32
